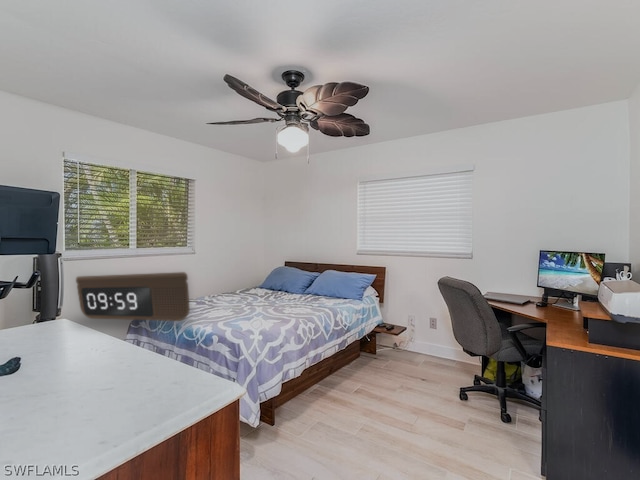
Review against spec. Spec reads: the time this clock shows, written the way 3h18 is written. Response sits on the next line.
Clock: 9h59
